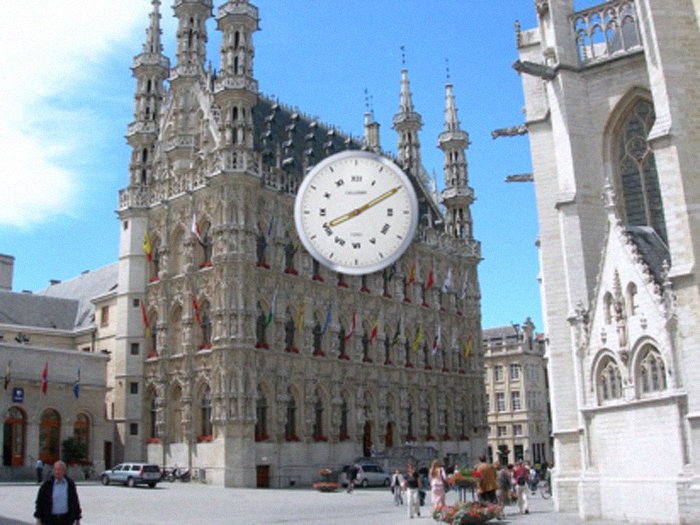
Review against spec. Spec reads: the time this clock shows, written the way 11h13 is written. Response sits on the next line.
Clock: 8h10
